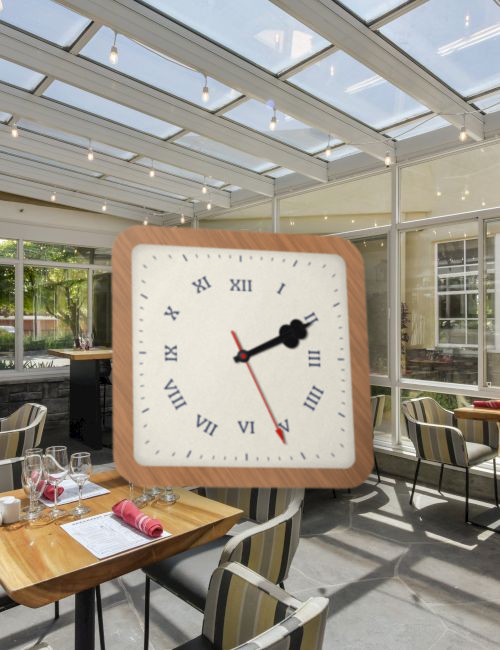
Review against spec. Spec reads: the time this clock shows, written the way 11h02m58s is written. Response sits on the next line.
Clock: 2h10m26s
